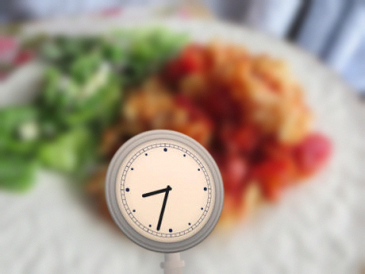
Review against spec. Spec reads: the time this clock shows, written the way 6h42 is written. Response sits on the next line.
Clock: 8h33
